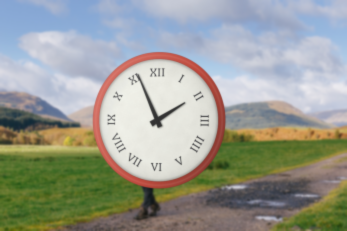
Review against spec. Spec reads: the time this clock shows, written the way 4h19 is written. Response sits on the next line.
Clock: 1h56
